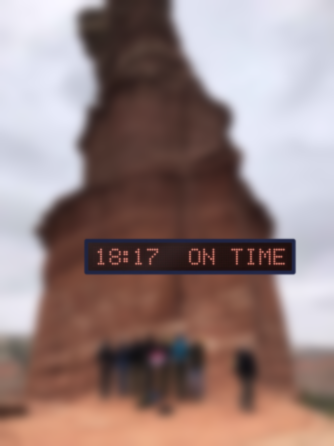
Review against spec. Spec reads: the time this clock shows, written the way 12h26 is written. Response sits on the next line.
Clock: 18h17
